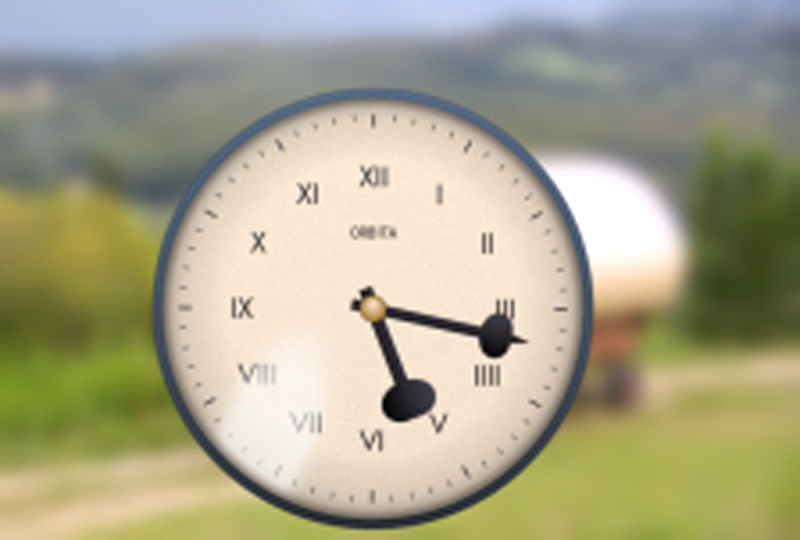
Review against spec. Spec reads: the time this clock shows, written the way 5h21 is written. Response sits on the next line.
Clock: 5h17
